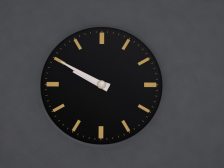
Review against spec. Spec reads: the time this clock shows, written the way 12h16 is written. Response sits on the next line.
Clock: 9h50
